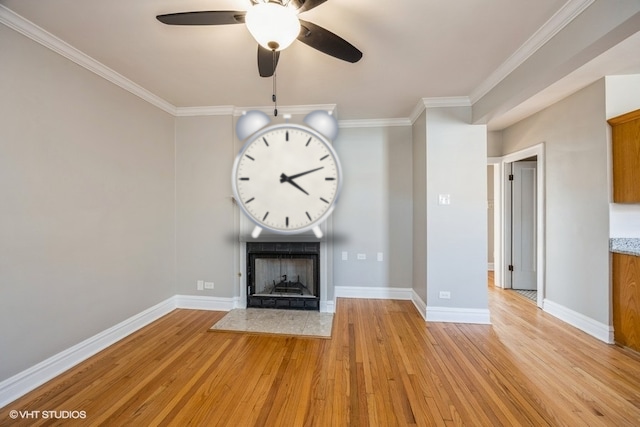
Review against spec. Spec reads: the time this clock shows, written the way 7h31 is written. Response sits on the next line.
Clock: 4h12
